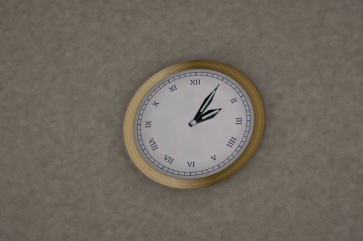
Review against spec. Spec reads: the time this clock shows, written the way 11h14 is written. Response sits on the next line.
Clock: 2h05
